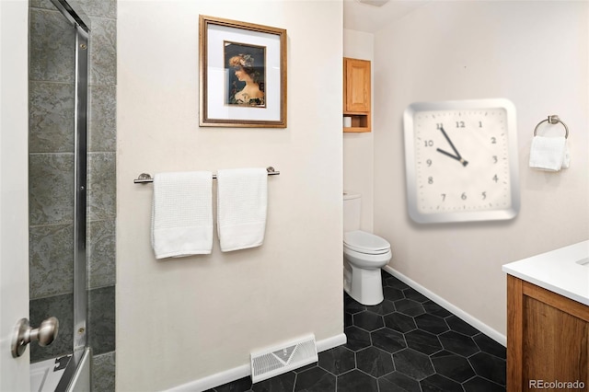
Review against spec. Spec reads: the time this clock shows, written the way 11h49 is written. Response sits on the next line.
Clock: 9h55
